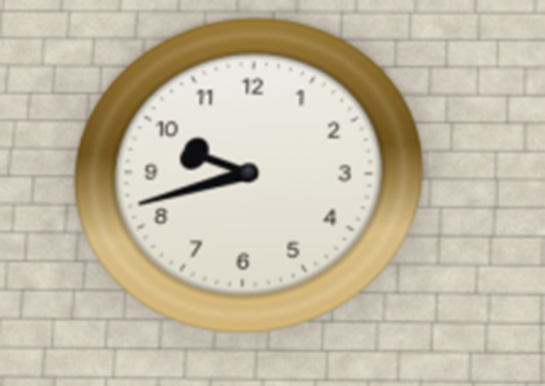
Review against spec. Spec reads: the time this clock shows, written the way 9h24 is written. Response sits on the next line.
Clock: 9h42
